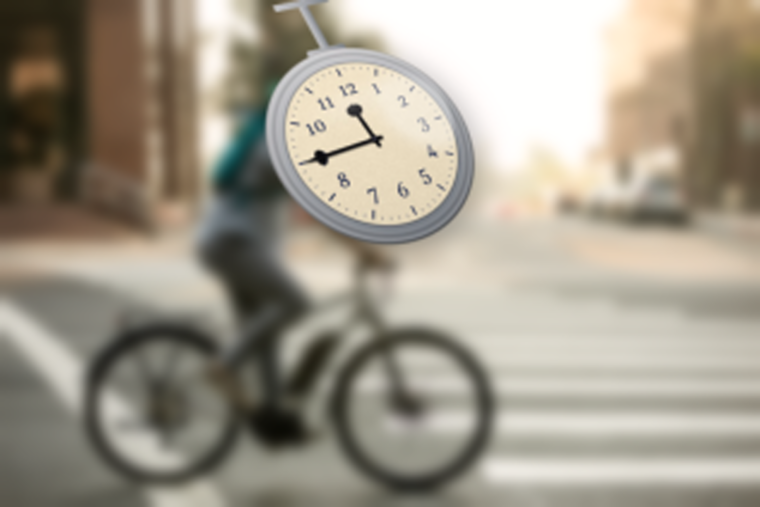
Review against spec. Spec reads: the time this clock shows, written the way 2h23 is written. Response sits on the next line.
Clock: 11h45
